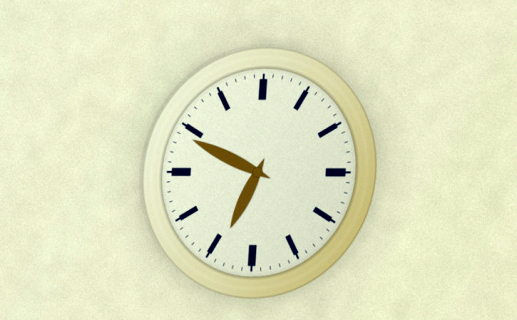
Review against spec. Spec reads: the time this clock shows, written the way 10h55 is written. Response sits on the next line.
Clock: 6h49
